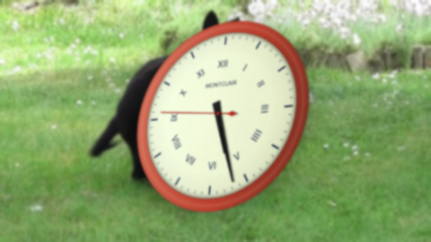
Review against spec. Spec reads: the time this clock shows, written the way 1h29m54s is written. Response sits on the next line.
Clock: 5h26m46s
